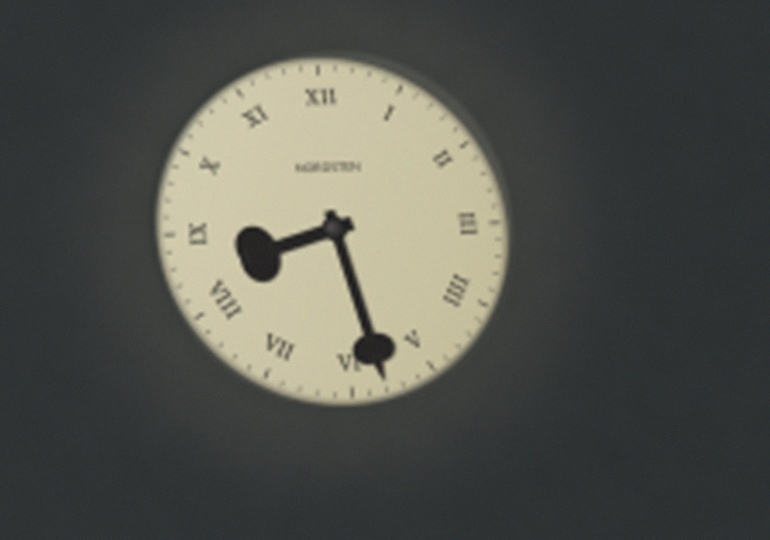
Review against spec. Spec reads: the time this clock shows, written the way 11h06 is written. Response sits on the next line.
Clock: 8h28
